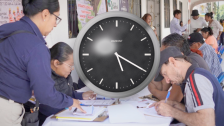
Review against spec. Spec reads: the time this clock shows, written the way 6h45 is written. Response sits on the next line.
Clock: 5h20
